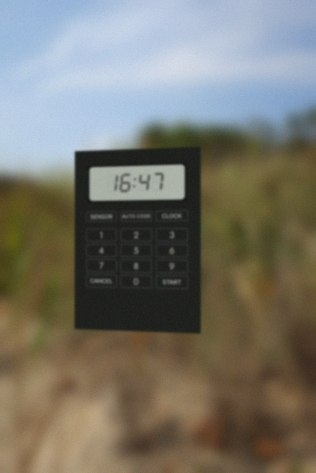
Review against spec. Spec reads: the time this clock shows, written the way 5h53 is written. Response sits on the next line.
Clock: 16h47
